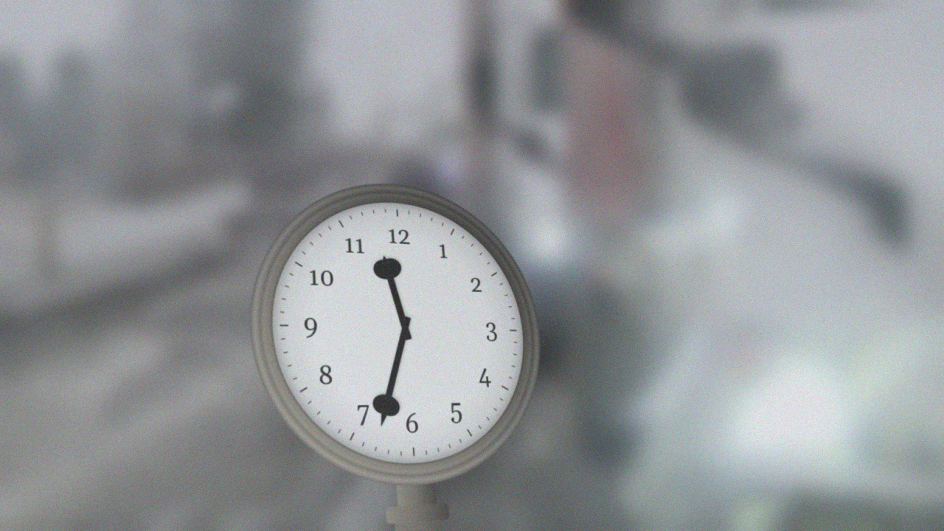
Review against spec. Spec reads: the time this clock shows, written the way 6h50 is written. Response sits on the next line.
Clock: 11h33
